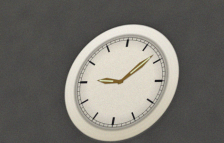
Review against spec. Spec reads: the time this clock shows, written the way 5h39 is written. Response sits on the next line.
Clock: 9h08
